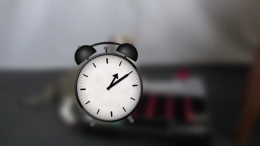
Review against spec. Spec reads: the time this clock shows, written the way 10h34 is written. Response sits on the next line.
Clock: 1h10
